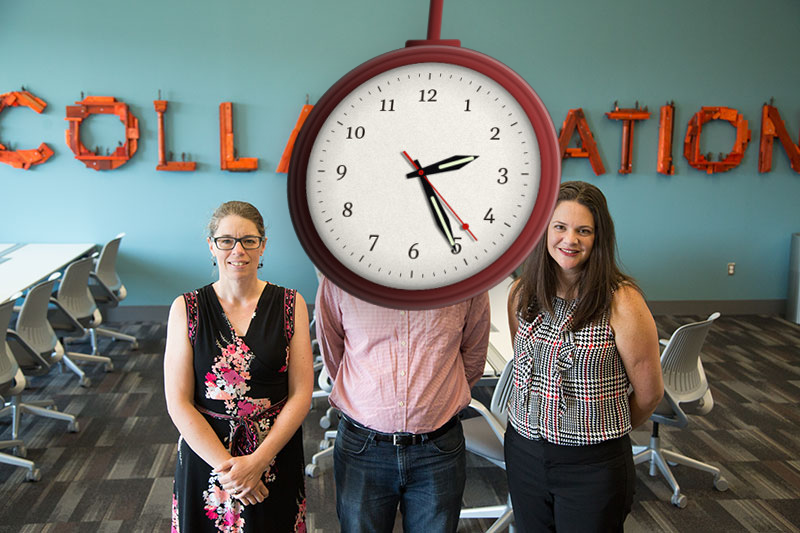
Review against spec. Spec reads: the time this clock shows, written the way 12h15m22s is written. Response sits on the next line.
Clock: 2h25m23s
